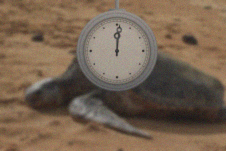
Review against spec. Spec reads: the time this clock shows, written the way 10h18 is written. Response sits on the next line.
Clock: 12h01
